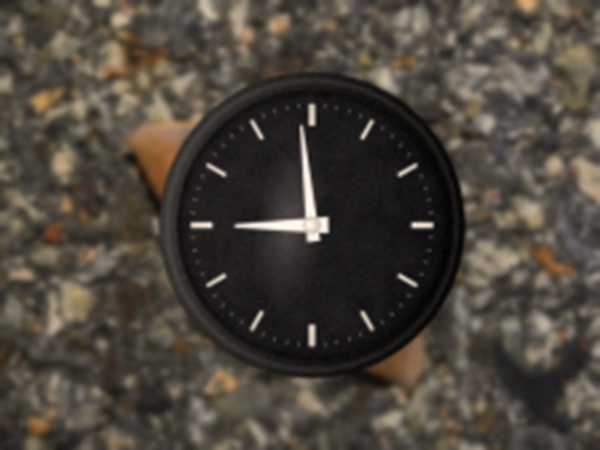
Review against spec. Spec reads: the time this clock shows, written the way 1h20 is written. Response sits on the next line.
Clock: 8h59
